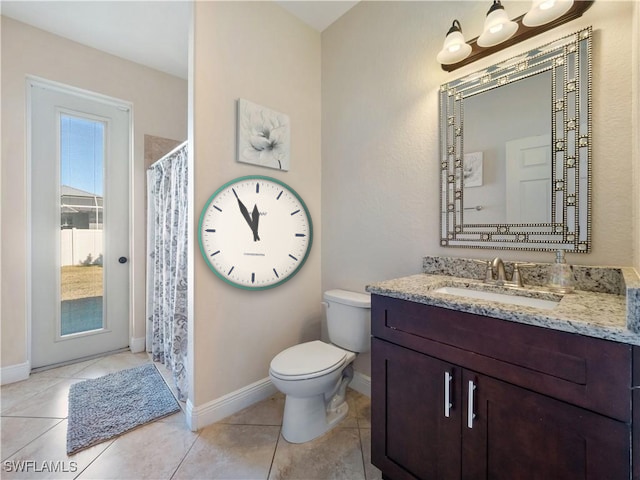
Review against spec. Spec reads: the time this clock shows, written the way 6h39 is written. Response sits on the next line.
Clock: 11h55
